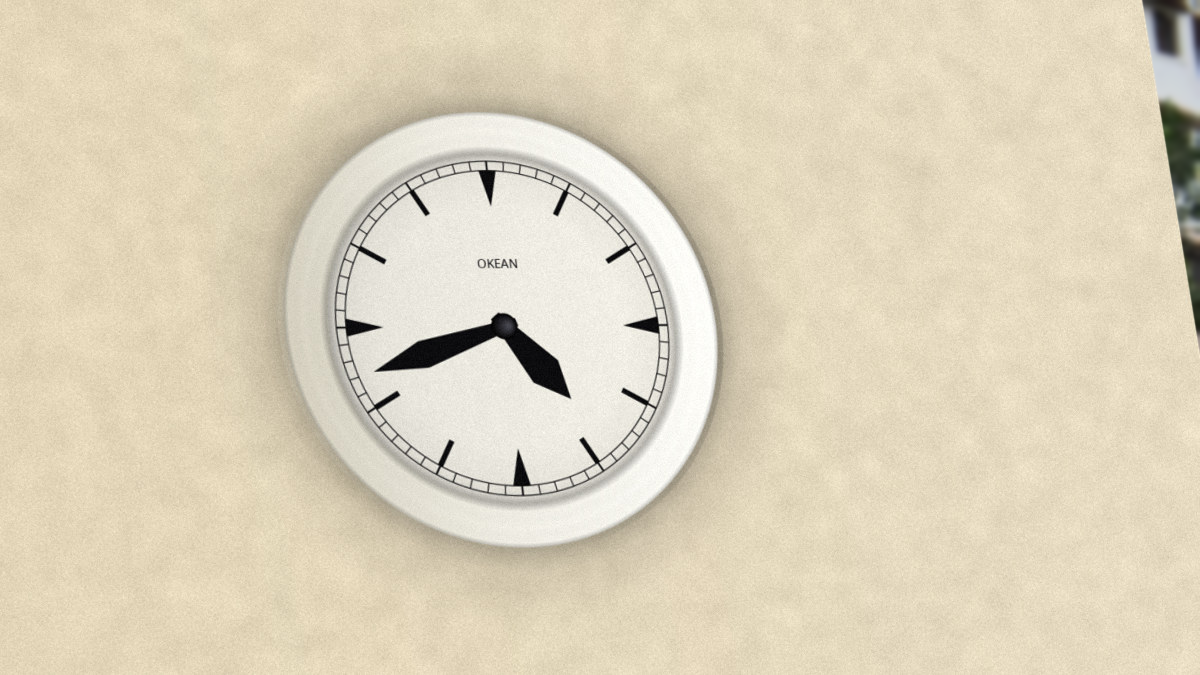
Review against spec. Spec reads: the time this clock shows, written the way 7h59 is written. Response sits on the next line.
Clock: 4h42
